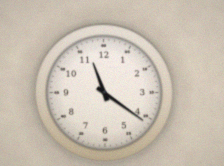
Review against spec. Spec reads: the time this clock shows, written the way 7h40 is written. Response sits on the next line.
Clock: 11h21
